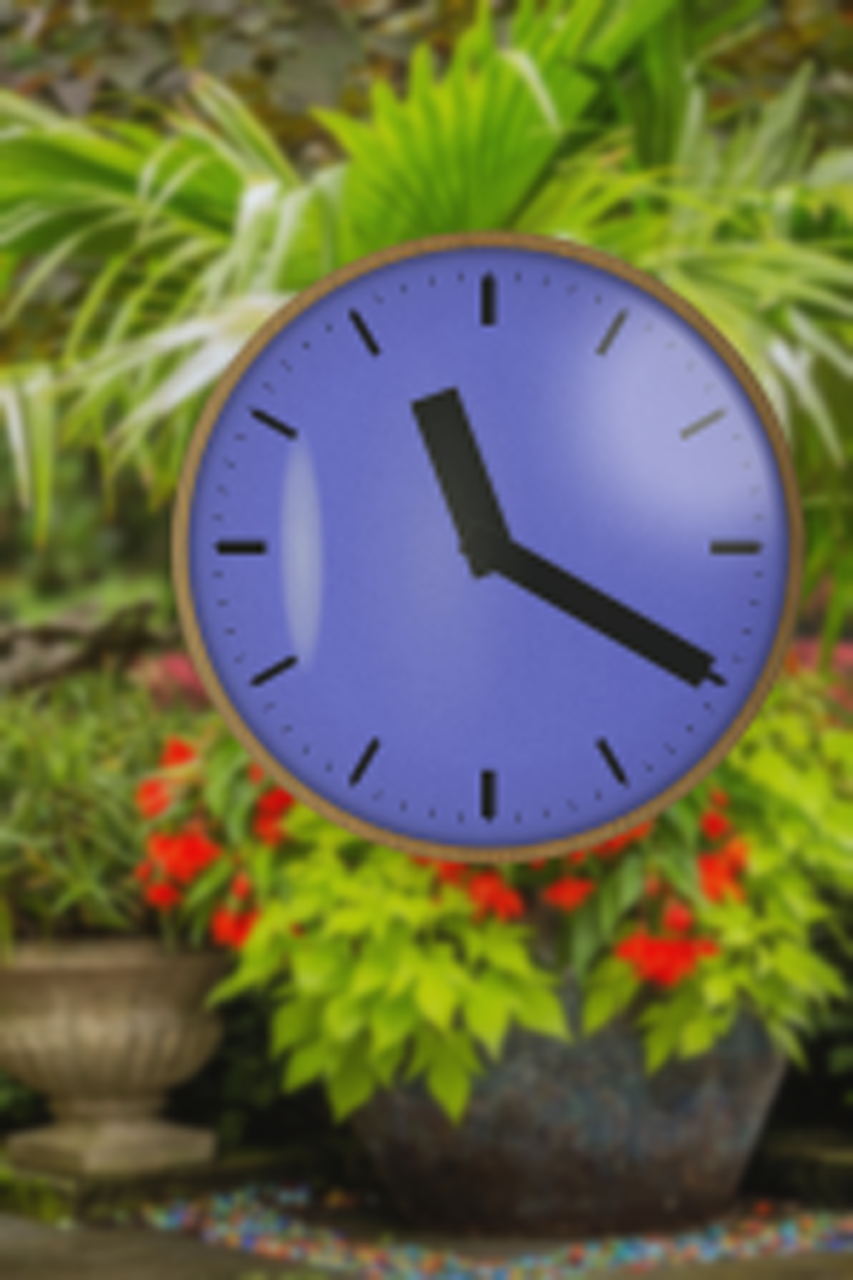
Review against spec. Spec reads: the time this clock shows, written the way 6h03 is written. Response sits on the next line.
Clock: 11h20
